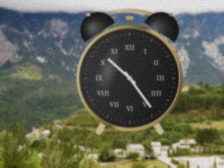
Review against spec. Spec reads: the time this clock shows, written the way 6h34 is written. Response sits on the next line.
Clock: 10h24
